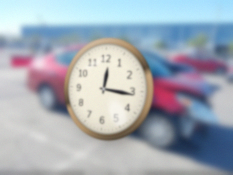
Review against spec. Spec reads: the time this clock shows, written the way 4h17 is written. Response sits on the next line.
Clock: 12h16
